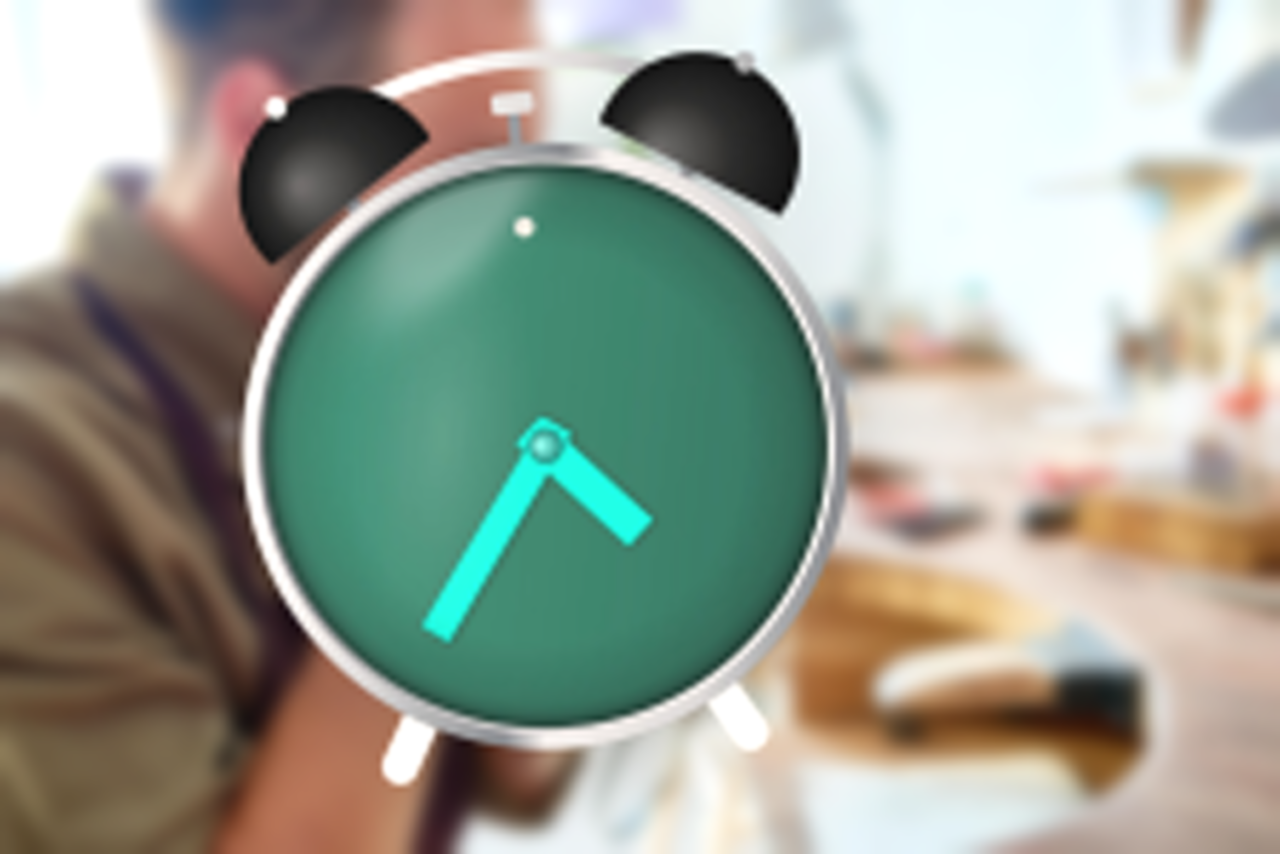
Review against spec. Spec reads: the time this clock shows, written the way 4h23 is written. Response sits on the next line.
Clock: 4h36
